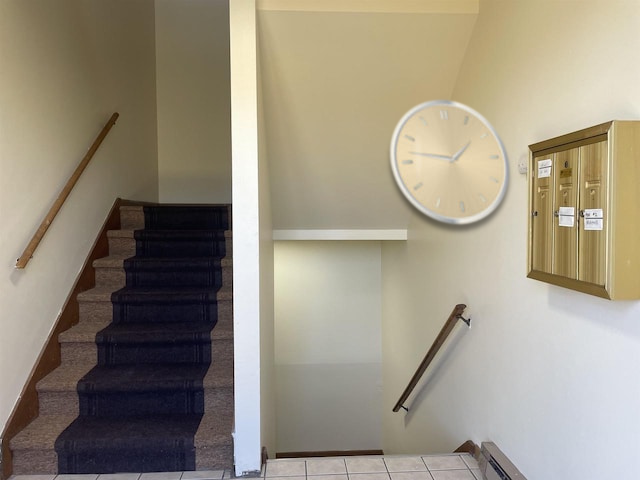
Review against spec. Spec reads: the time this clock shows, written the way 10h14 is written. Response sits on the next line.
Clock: 1h47
